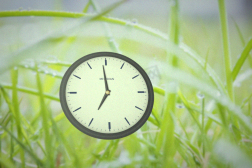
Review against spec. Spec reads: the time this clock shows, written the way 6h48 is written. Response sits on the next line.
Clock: 6h59
